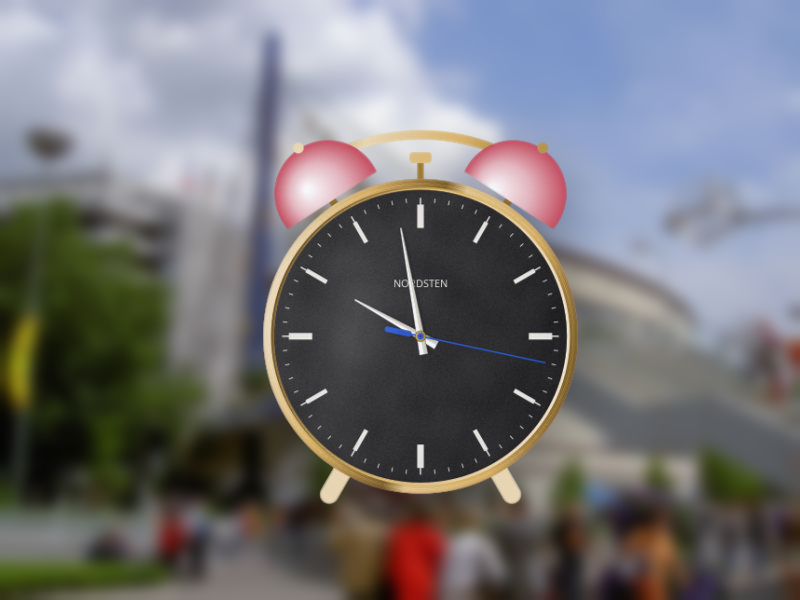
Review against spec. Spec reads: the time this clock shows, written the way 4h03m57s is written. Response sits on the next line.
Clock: 9h58m17s
